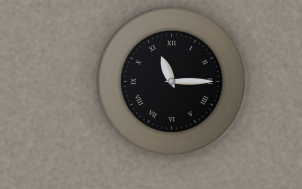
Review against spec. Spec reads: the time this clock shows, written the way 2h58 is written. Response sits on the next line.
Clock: 11h15
